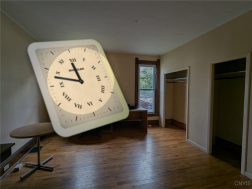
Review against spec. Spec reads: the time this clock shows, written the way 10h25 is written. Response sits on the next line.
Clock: 11h48
